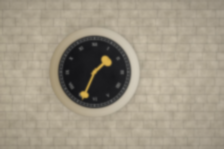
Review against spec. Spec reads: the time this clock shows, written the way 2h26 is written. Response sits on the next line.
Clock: 1h34
